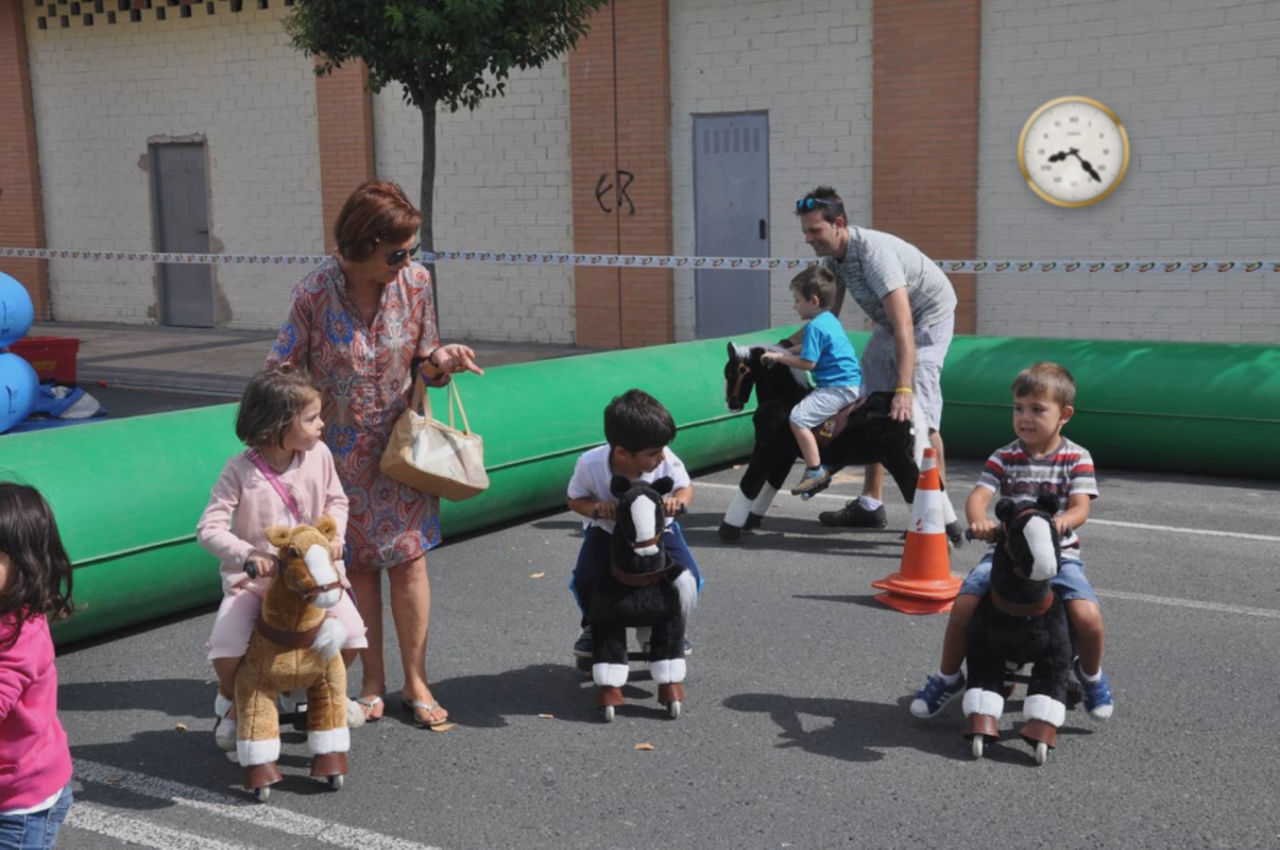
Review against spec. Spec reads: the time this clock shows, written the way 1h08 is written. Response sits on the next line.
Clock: 8h23
